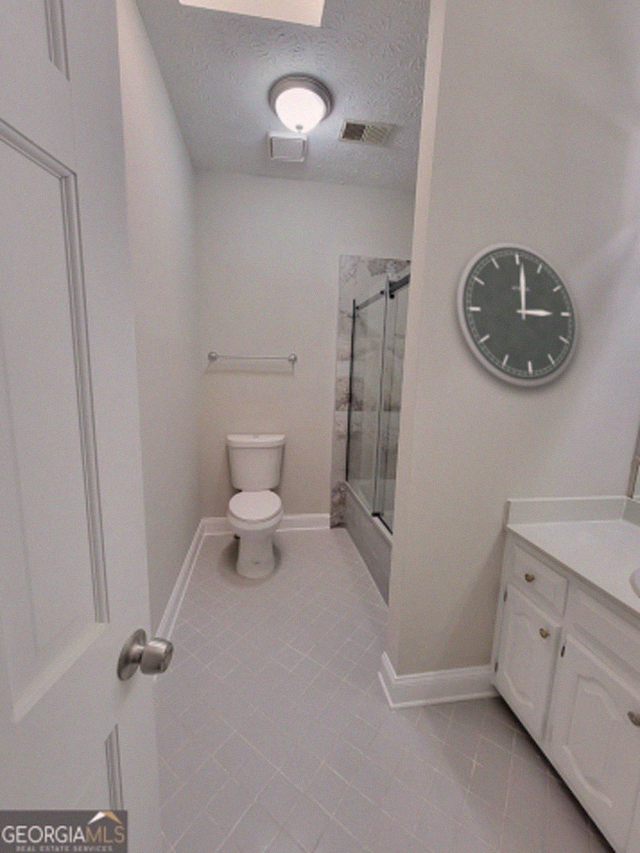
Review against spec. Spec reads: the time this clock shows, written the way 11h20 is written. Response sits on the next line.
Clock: 3h01
